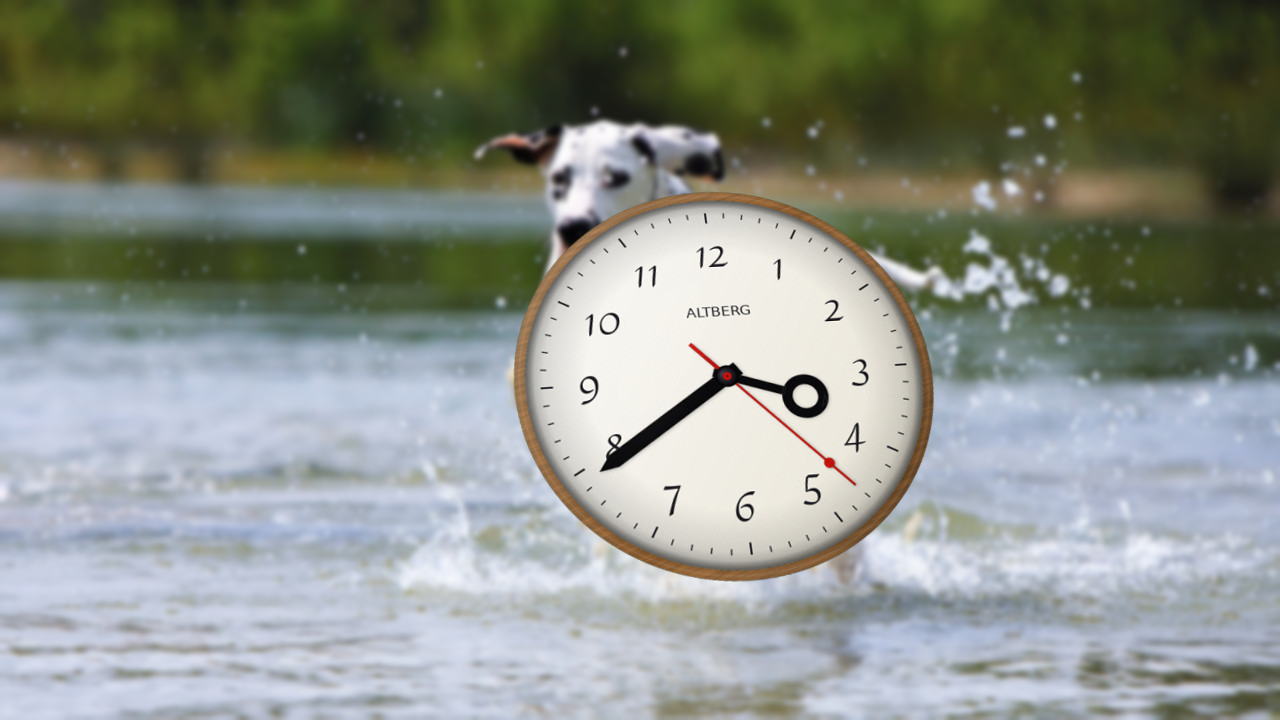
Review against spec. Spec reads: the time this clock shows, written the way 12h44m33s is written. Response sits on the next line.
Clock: 3h39m23s
